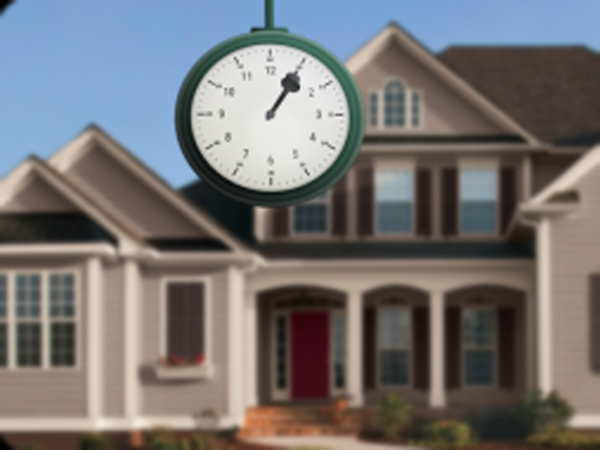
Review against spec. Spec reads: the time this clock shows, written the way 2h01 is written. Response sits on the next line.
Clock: 1h05
